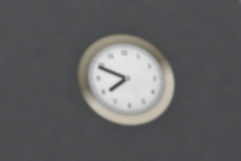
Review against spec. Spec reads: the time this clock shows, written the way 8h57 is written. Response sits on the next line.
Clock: 7h49
